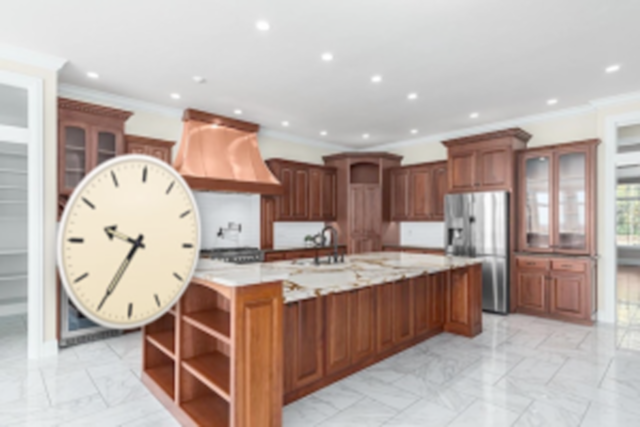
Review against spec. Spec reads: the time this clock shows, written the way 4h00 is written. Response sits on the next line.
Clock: 9h35
